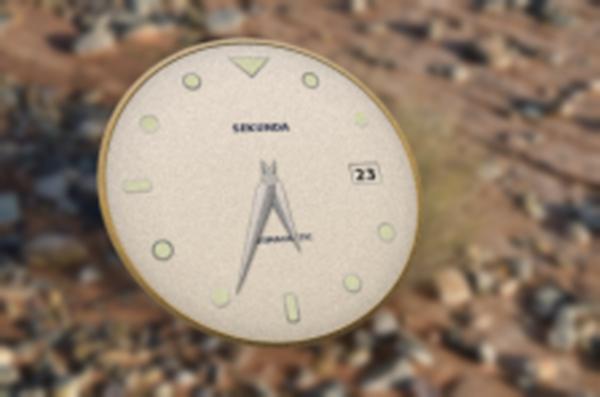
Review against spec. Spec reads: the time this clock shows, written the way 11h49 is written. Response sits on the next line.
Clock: 5h34
